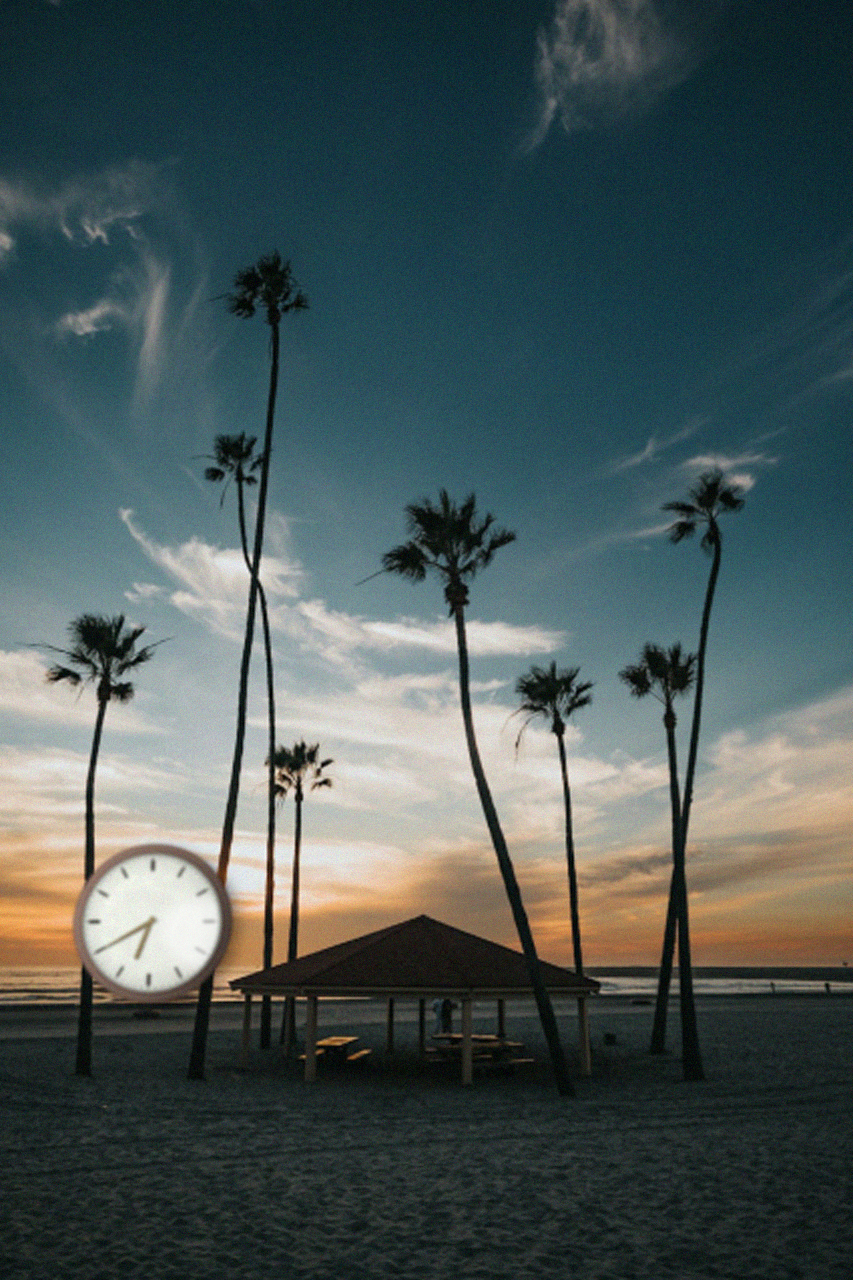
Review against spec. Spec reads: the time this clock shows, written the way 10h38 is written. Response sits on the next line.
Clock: 6h40
